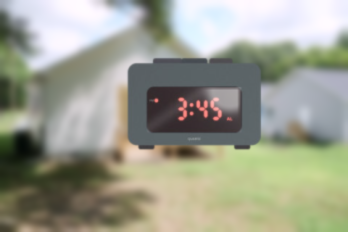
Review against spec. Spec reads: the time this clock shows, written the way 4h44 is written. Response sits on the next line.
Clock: 3h45
